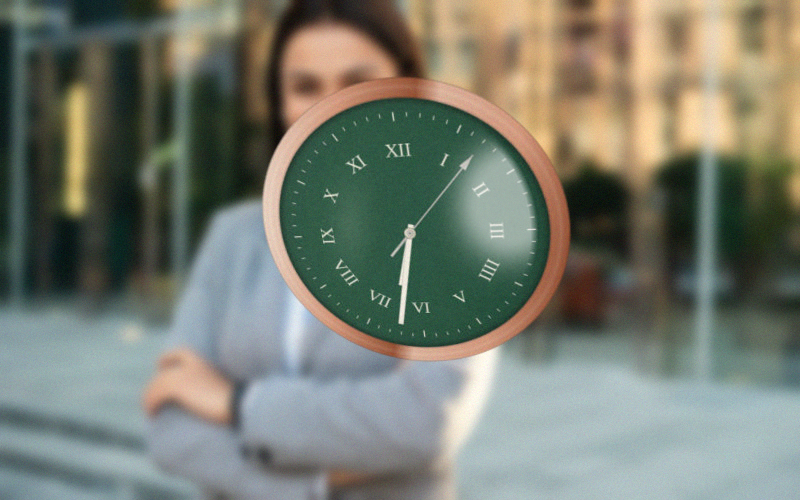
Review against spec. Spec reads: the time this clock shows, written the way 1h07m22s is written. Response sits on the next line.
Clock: 6h32m07s
